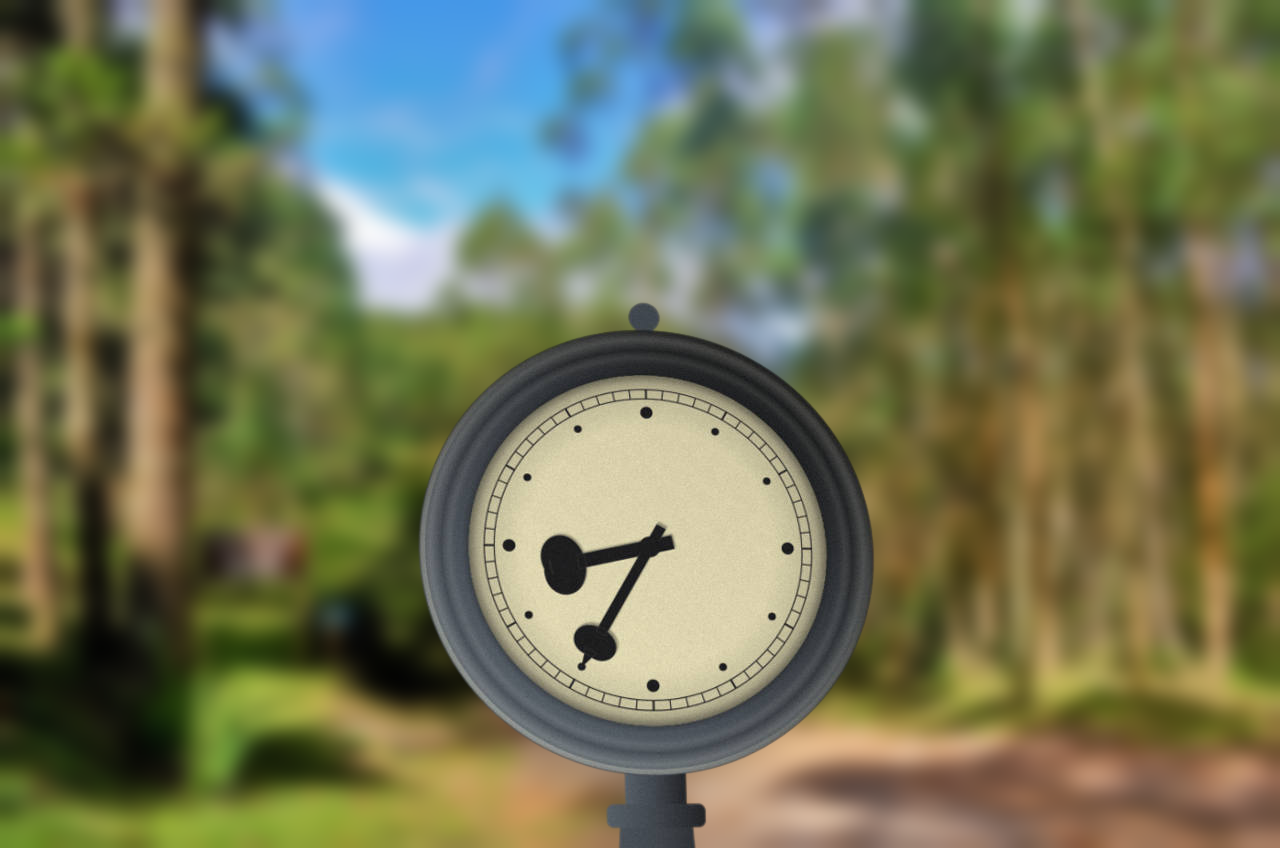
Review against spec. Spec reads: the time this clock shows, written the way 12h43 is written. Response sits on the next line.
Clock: 8h35
